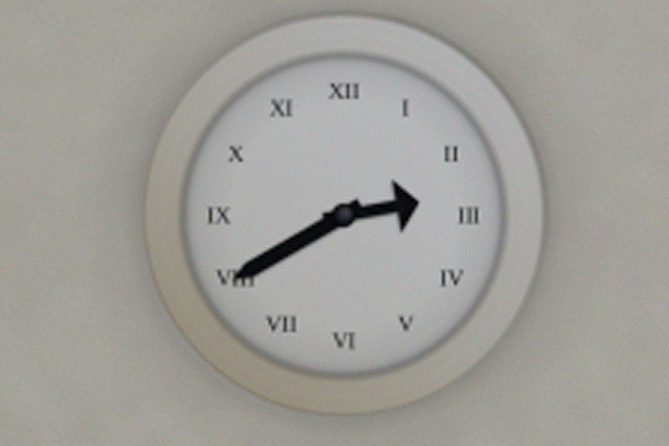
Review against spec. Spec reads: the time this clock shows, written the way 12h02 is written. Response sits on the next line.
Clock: 2h40
